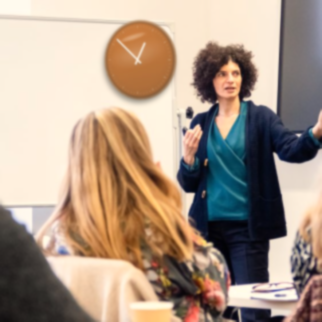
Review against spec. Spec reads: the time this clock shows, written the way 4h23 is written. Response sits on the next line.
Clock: 12h52
